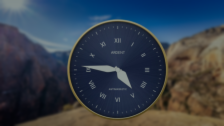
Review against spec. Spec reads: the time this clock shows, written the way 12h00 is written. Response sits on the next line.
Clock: 4h46
